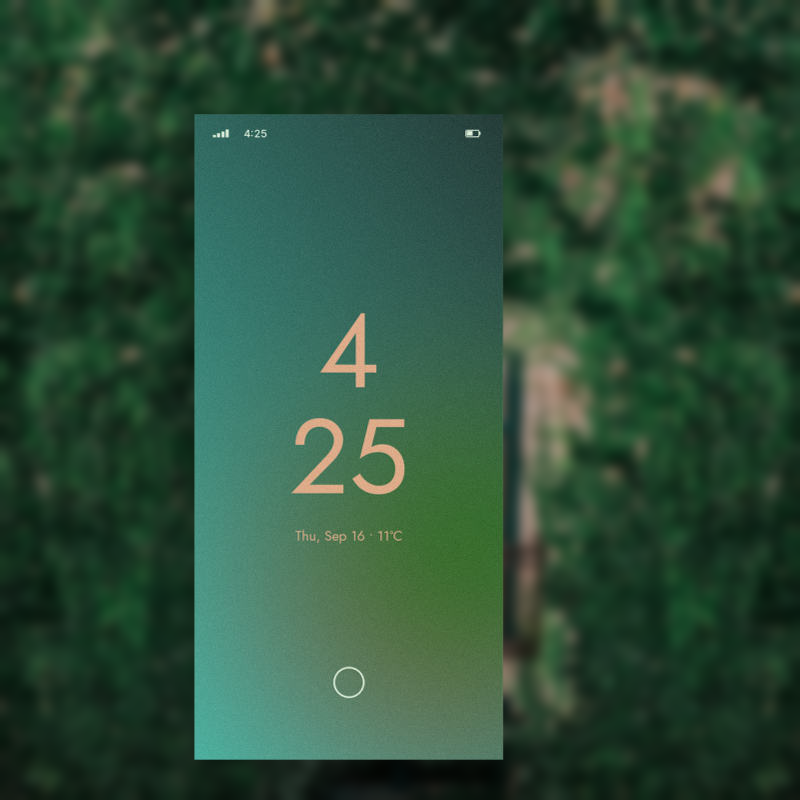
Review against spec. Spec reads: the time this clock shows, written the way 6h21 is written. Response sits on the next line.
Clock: 4h25
